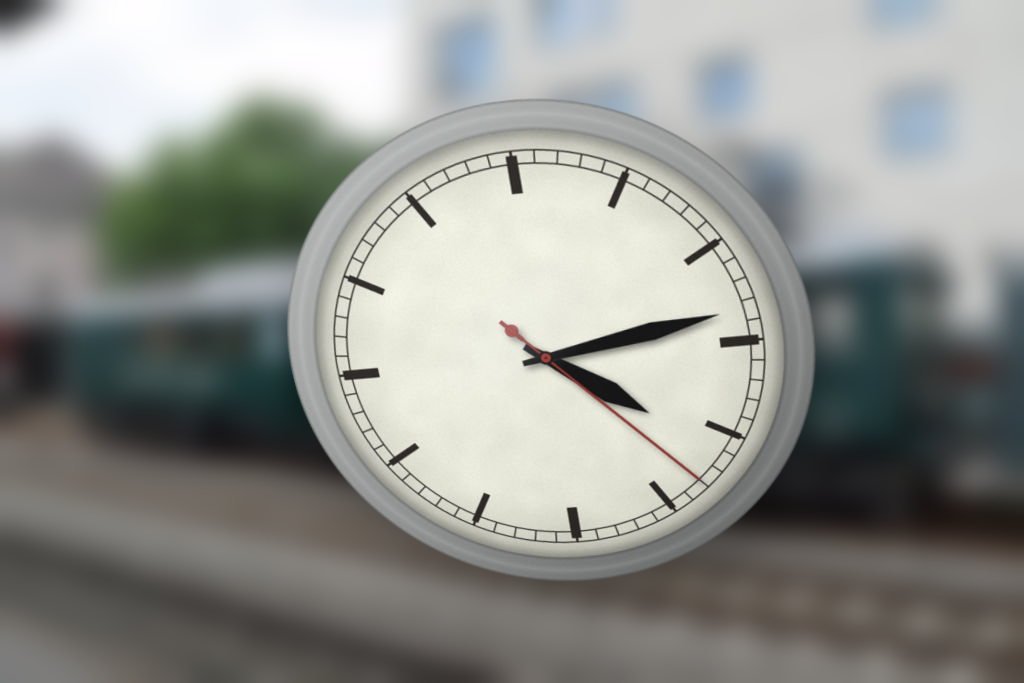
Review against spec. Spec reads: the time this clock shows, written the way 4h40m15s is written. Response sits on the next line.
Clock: 4h13m23s
